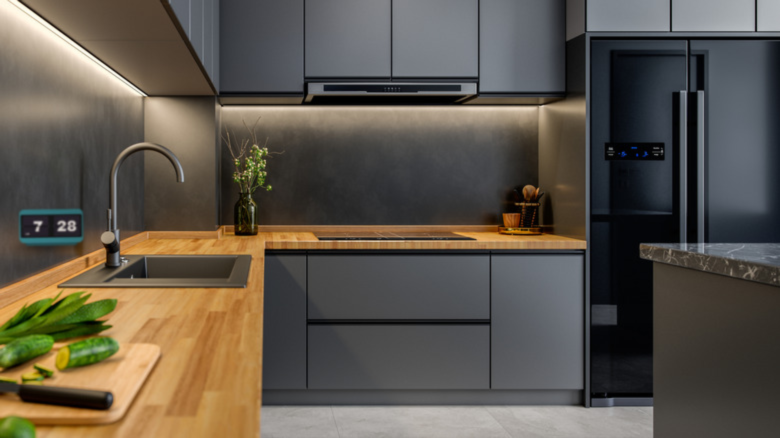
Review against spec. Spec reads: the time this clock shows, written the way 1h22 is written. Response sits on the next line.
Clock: 7h28
